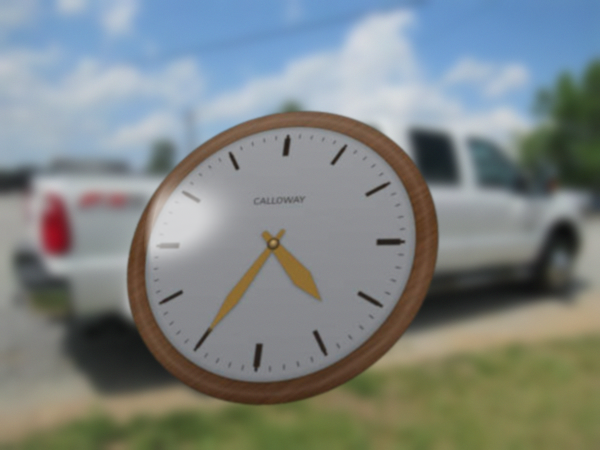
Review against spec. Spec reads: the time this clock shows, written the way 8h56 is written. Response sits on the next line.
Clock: 4h35
